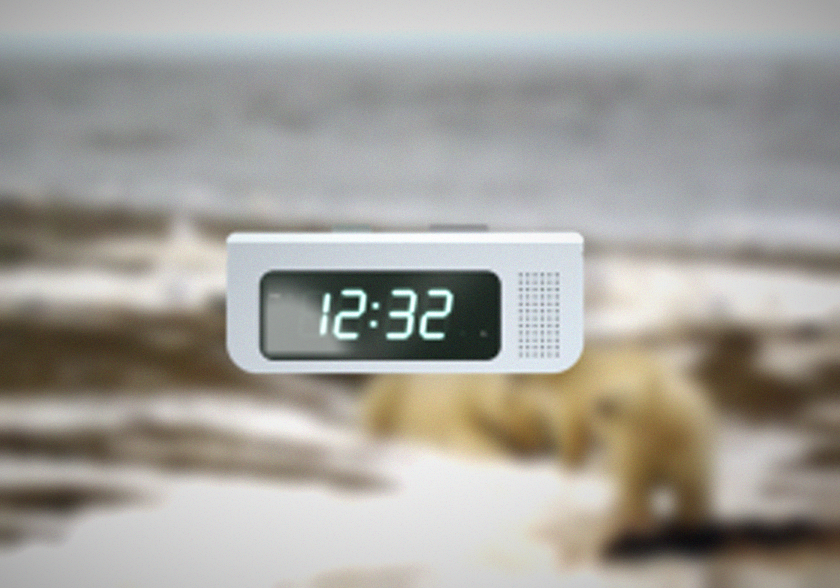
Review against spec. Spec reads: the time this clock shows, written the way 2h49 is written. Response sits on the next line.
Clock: 12h32
